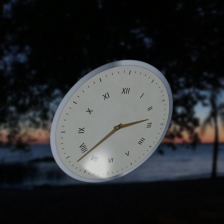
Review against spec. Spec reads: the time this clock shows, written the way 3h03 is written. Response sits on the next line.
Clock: 2h38
